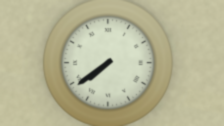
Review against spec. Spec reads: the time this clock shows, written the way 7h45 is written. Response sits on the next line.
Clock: 7h39
